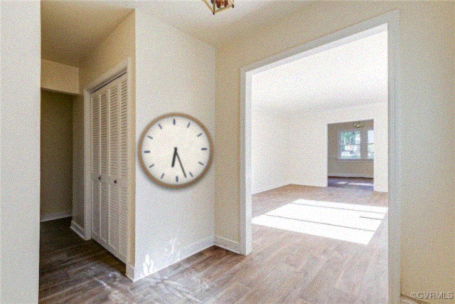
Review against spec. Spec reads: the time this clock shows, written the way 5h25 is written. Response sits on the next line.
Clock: 6h27
